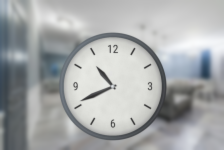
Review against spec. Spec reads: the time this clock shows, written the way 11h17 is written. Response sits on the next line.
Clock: 10h41
